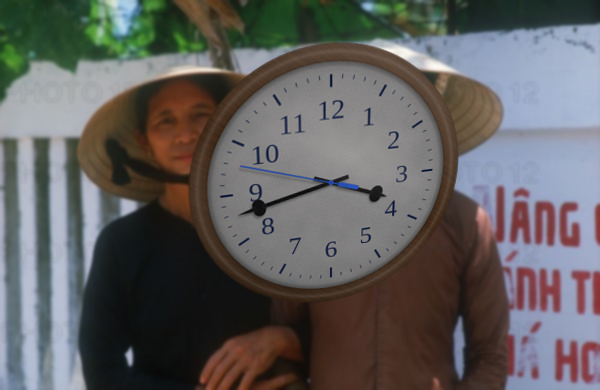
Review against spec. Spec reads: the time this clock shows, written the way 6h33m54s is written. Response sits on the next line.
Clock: 3h42m48s
